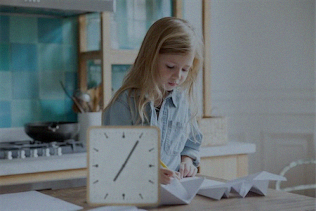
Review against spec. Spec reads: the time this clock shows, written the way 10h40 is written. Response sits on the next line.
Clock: 7h05
